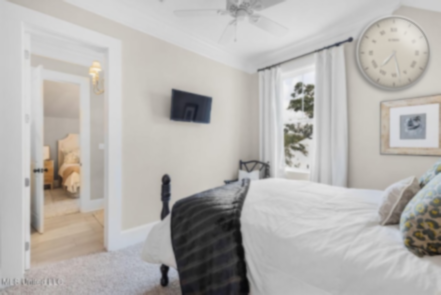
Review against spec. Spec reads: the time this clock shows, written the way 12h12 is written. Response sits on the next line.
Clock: 7h28
